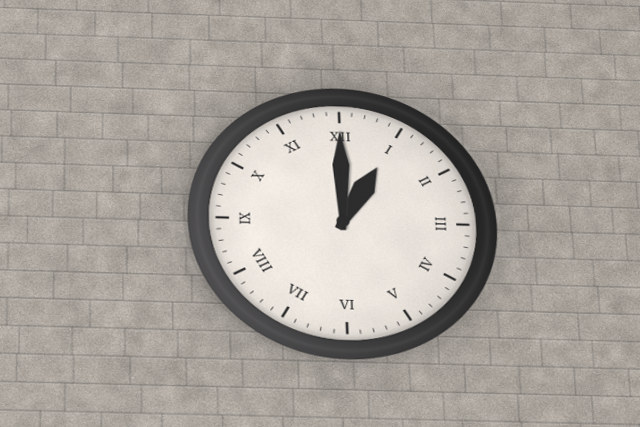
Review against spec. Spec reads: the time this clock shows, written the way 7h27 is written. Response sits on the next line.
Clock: 1h00
